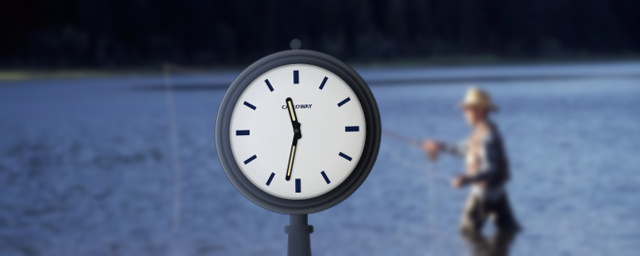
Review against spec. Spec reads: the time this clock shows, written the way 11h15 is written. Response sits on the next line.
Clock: 11h32
